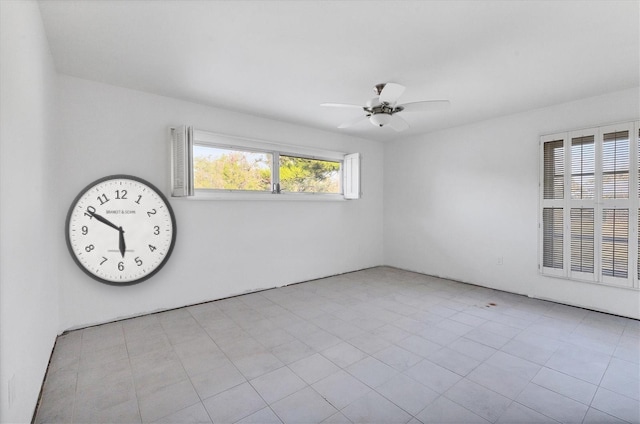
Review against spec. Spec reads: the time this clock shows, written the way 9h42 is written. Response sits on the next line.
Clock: 5h50
